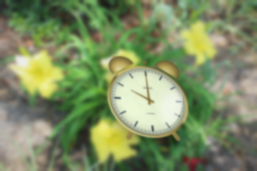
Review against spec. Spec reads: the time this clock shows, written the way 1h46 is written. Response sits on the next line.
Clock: 10h00
